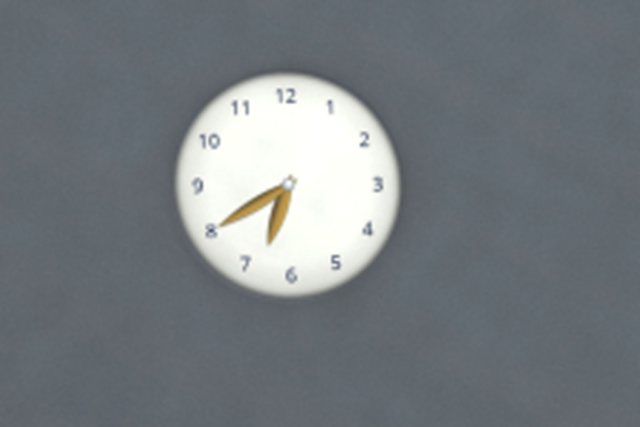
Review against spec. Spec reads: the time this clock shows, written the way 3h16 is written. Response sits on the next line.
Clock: 6h40
